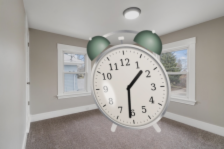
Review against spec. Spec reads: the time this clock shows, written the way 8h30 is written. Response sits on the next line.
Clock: 1h31
